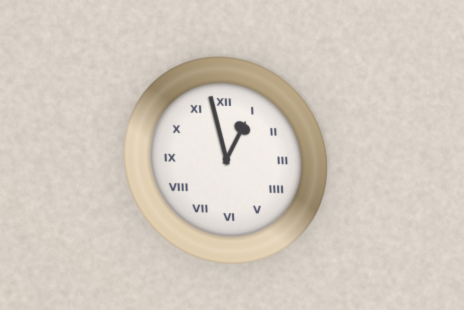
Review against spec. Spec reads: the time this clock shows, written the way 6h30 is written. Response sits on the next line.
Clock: 12h58
